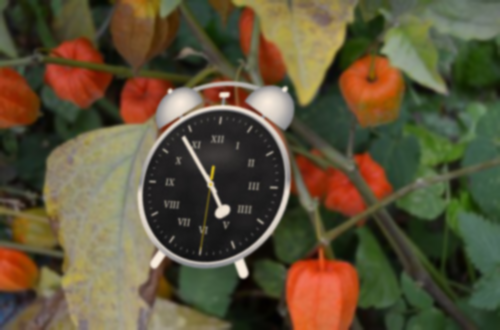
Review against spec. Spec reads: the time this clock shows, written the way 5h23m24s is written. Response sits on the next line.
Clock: 4h53m30s
